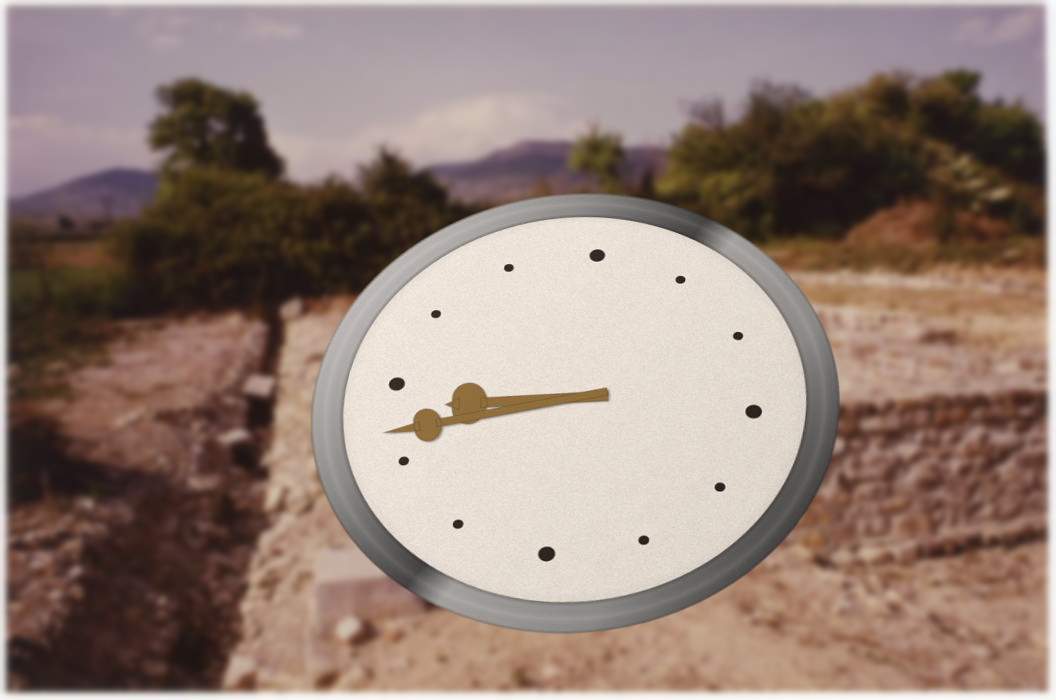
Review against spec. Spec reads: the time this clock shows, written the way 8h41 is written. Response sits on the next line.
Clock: 8h42
